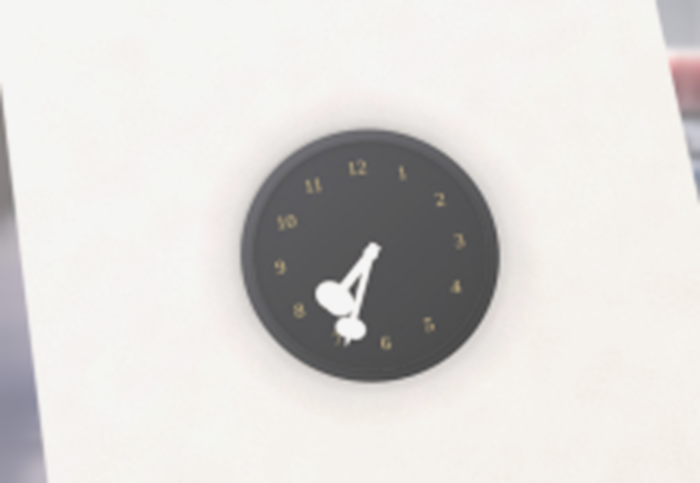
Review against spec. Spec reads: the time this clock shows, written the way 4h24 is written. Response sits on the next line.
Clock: 7h34
